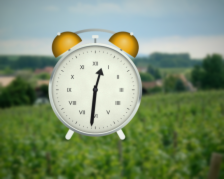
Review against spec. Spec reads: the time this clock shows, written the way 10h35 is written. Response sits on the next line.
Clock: 12h31
